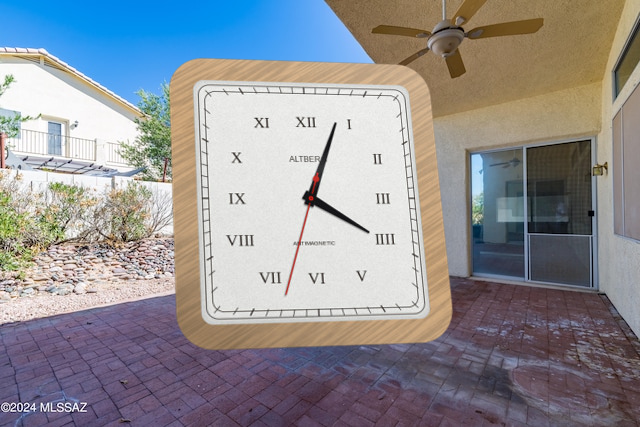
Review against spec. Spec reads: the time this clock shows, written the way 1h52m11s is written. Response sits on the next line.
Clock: 4h03m33s
